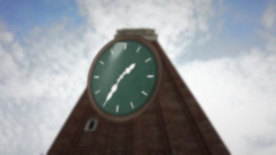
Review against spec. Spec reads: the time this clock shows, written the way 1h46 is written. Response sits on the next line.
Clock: 1h35
